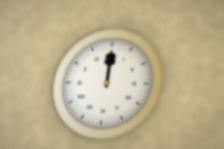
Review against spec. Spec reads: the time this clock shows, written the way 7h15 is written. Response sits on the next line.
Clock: 12h00
